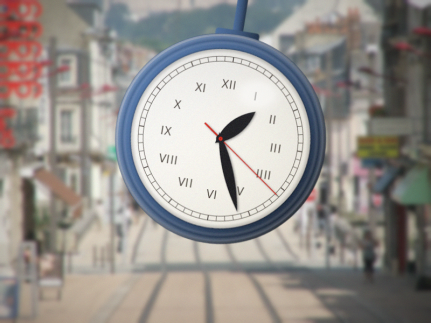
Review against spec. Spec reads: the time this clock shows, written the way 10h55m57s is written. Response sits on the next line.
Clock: 1h26m21s
